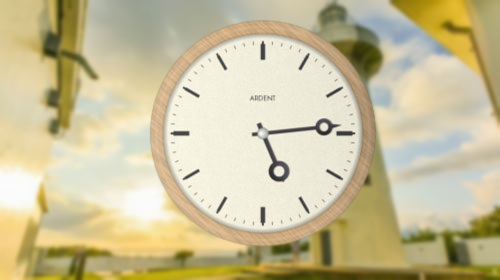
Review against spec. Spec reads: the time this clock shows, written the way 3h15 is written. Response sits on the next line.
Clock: 5h14
